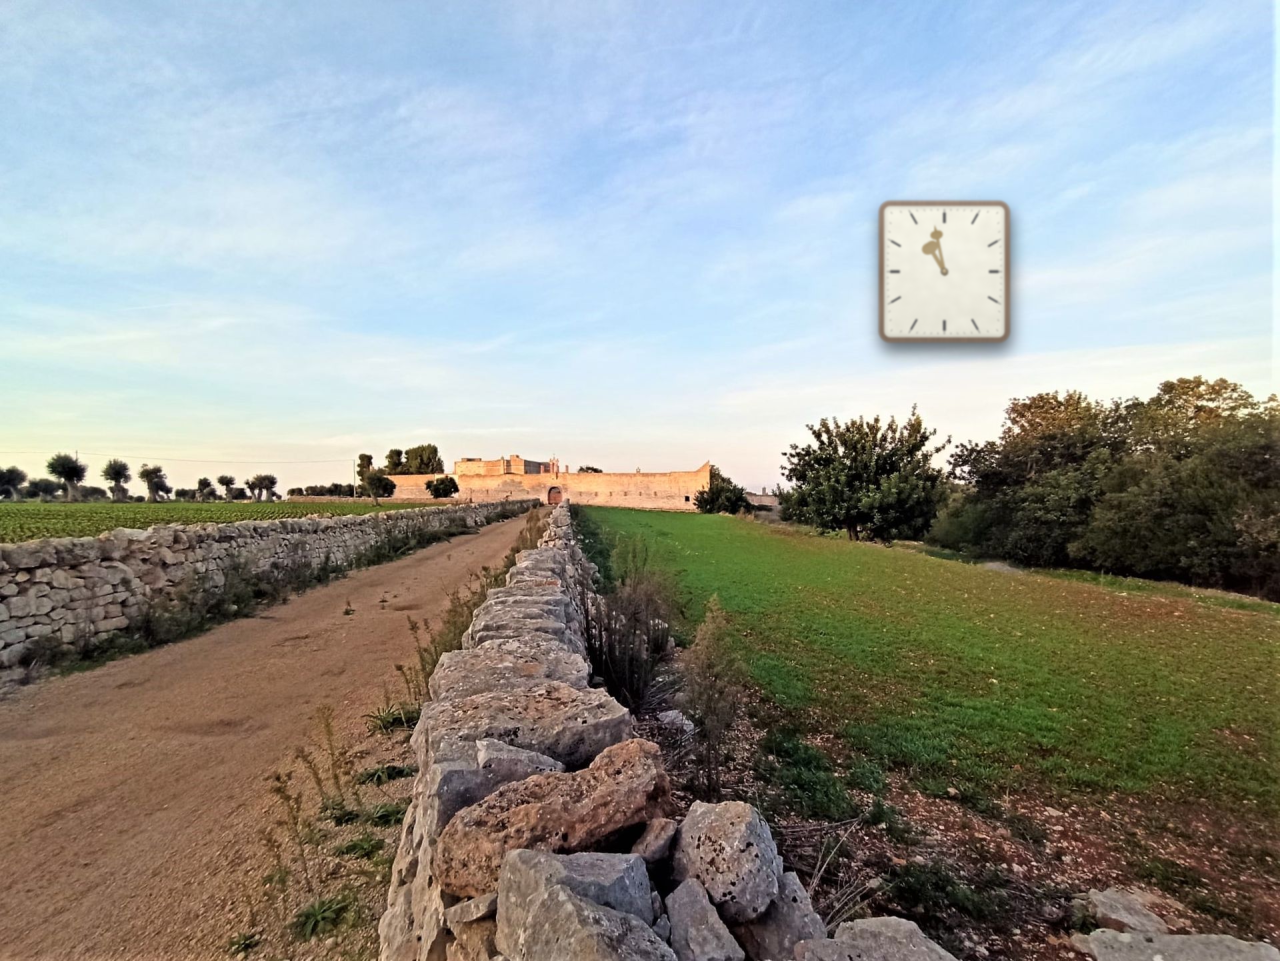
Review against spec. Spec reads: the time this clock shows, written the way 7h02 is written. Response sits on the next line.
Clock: 10h58
